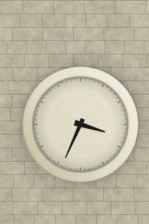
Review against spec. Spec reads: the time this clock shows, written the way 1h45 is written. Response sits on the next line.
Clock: 3h34
